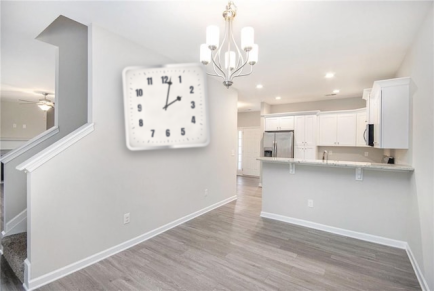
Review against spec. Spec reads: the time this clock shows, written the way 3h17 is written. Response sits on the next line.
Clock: 2h02
